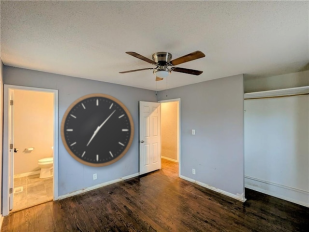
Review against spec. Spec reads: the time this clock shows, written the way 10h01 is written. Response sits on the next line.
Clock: 7h07
